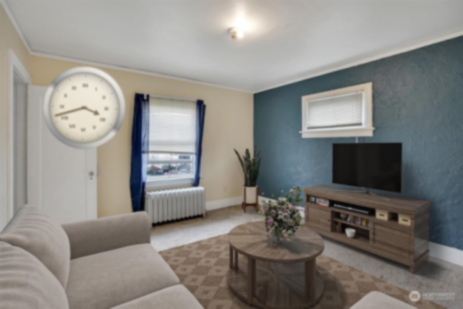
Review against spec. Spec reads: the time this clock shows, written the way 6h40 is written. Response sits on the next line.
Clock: 3h42
